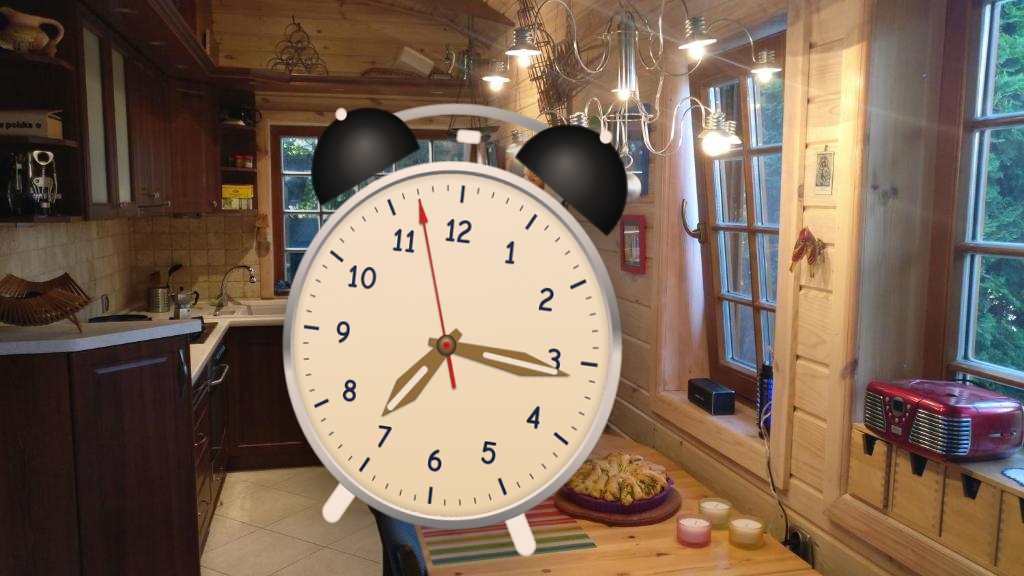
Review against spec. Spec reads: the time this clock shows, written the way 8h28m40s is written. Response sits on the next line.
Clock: 7h15m57s
